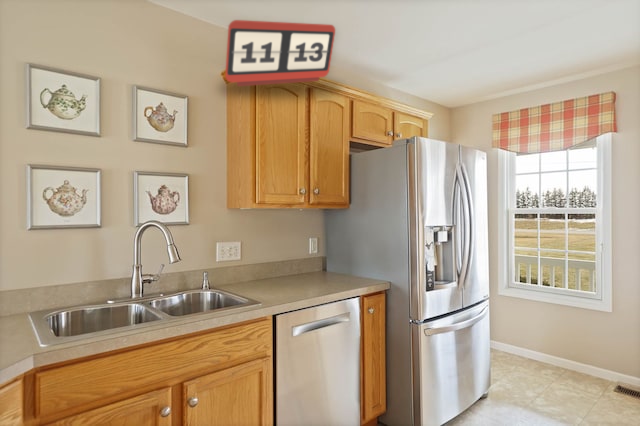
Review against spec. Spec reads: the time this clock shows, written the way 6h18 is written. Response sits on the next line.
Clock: 11h13
